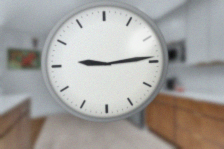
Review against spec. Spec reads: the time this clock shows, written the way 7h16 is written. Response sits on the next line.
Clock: 9h14
